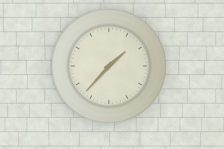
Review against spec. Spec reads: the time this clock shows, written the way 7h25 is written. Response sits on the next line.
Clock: 1h37
